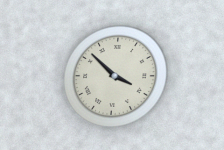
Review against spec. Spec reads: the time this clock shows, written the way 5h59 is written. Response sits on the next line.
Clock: 3h52
